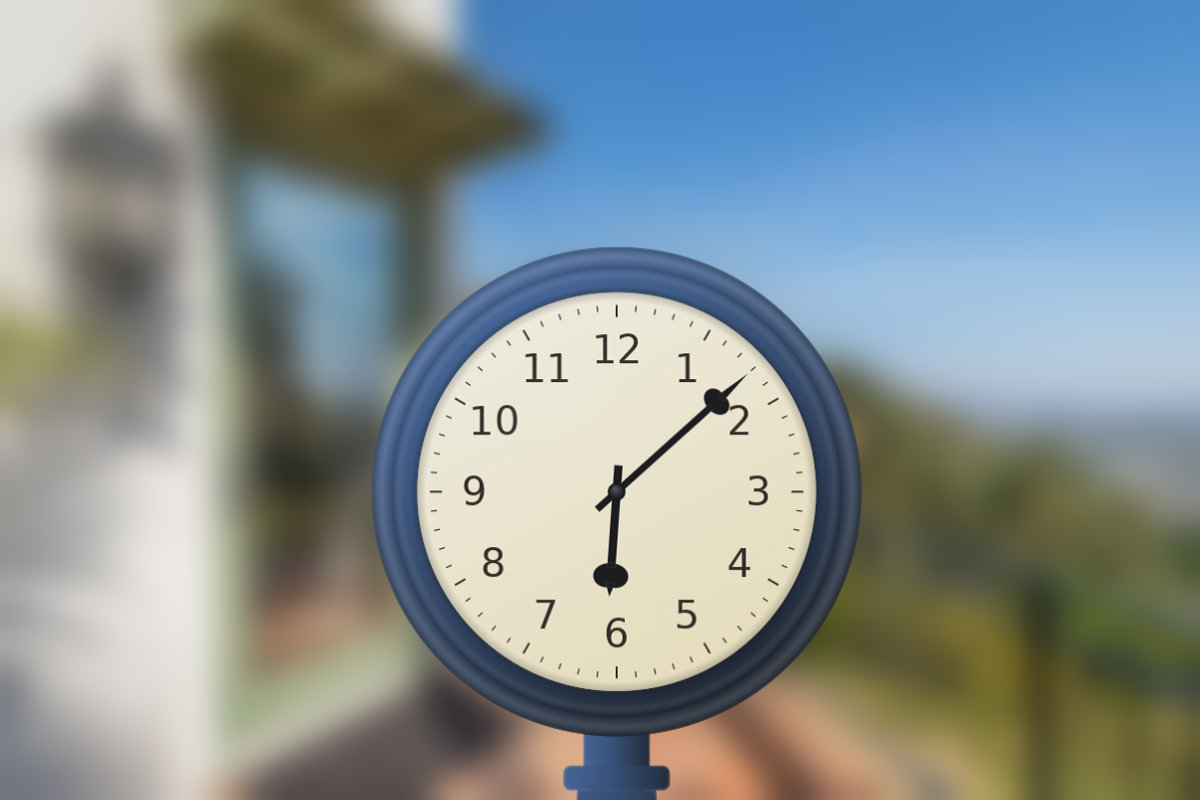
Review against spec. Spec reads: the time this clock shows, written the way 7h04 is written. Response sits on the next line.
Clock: 6h08
